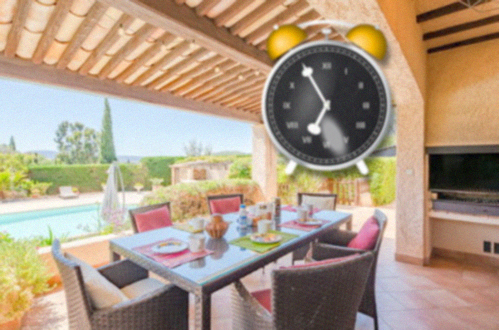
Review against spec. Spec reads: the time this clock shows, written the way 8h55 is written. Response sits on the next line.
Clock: 6h55
